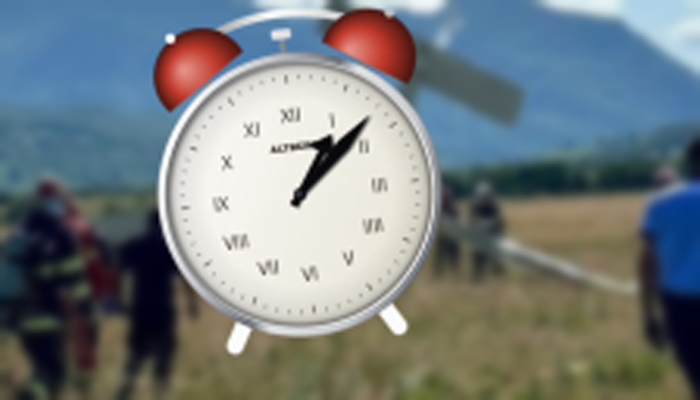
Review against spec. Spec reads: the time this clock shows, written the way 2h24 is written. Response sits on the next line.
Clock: 1h08
